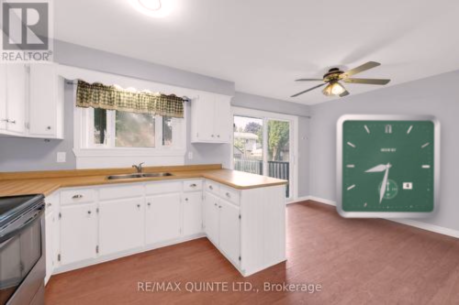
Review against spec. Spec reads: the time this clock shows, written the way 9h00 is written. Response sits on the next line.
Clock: 8h32
